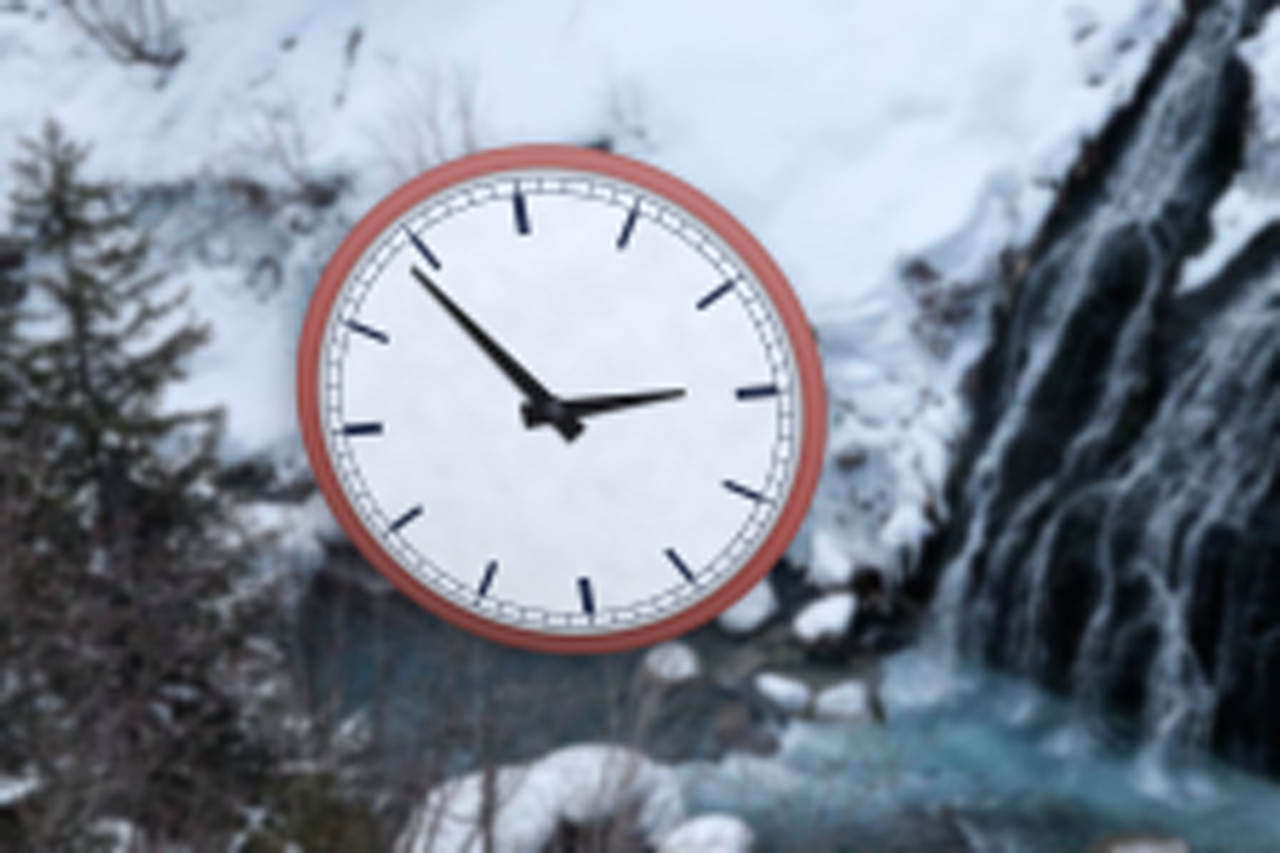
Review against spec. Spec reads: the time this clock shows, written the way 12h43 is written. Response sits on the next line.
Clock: 2h54
